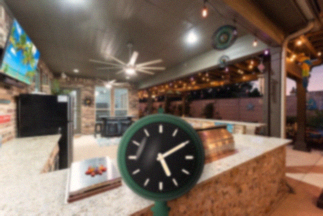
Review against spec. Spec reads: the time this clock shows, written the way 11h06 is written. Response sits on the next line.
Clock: 5h10
